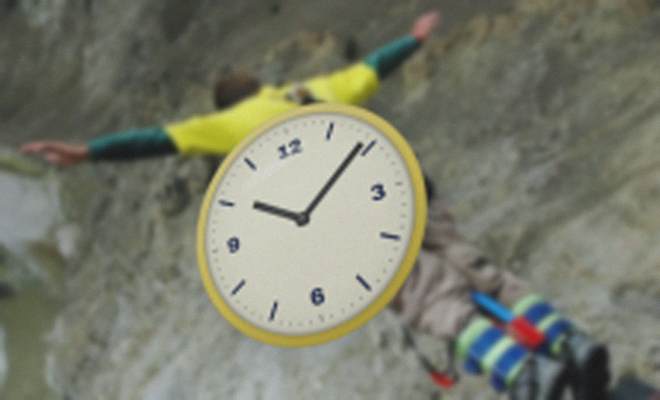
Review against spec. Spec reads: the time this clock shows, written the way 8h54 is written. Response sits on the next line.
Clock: 10h09
